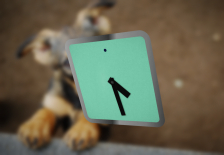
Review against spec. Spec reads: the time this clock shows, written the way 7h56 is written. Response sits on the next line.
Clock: 4h29
